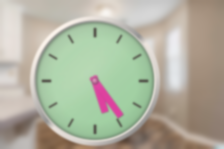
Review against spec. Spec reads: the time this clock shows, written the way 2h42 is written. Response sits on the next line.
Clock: 5h24
